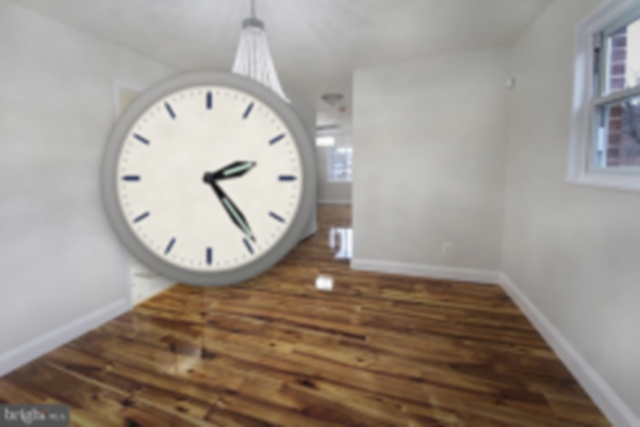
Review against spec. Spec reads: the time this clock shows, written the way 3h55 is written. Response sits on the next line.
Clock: 2h24
